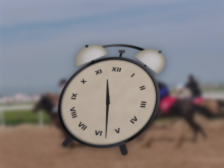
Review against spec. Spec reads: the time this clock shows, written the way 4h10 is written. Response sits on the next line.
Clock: 11h28
